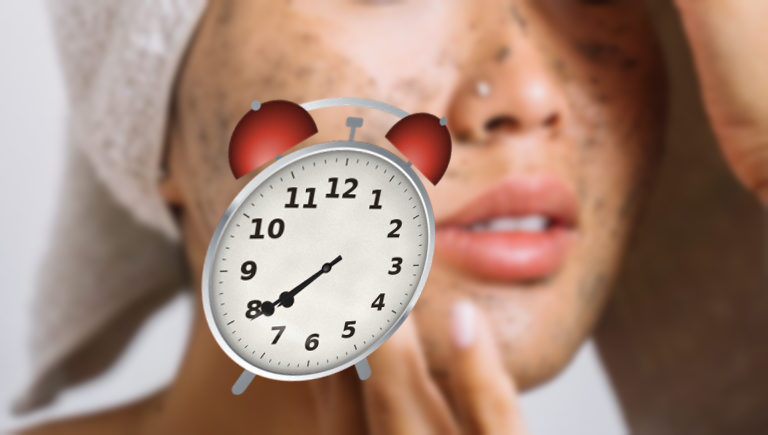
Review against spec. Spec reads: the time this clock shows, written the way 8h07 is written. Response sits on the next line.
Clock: 7h39
